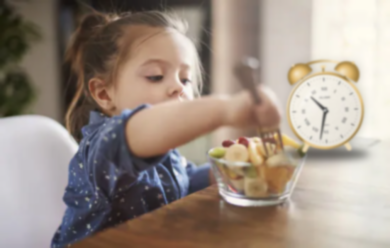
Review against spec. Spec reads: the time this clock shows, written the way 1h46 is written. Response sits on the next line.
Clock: 10h32
